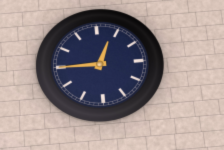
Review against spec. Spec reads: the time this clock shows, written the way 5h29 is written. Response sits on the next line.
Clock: 12h45
